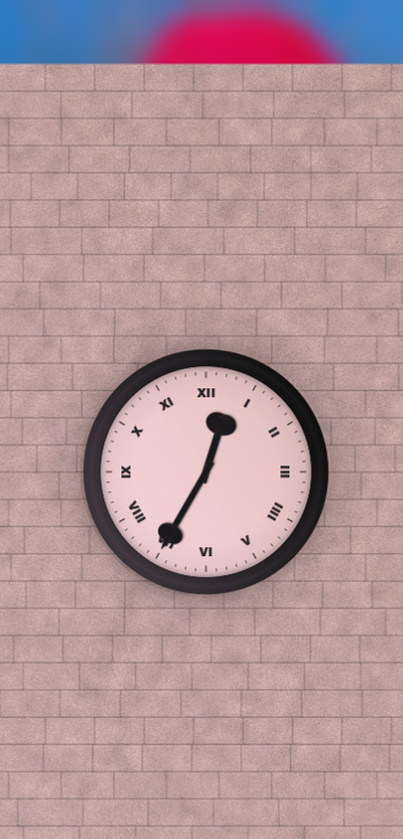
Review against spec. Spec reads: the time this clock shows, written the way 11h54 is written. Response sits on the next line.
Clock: 12h35
